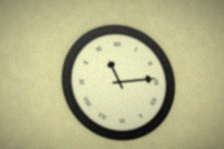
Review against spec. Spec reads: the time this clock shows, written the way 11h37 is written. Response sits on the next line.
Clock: 11h14
